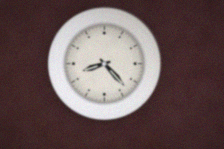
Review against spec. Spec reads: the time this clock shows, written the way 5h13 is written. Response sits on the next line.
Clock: 8h23
